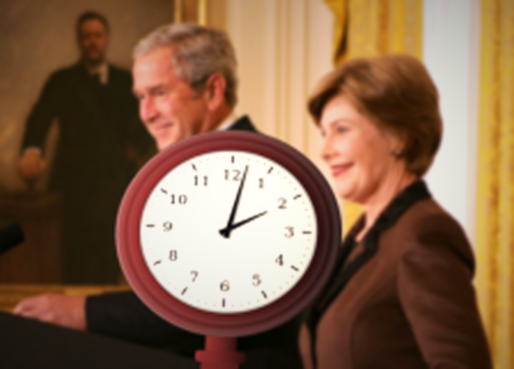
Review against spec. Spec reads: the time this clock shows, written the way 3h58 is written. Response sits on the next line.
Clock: 2h02
